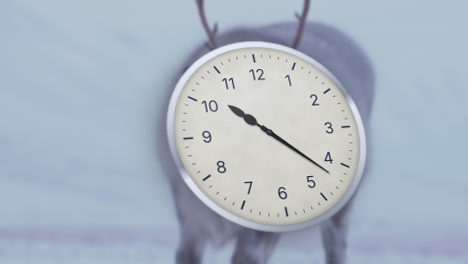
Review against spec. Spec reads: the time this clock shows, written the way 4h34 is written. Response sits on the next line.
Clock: 10h22
